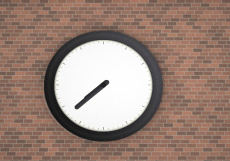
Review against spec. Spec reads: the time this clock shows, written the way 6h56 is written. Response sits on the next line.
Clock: 7h38
